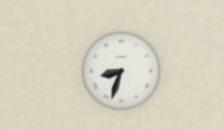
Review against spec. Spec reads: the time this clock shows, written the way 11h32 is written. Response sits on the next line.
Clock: 8h33
